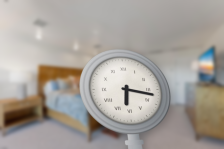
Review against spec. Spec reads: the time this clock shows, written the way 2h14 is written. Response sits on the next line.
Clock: 6h17
